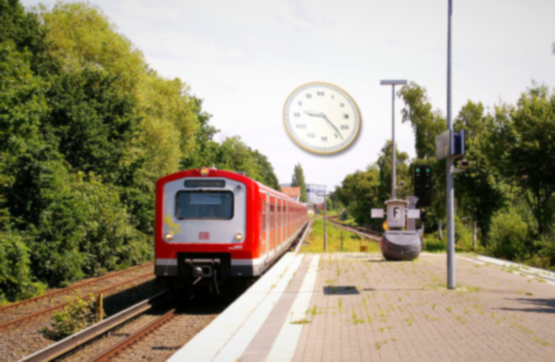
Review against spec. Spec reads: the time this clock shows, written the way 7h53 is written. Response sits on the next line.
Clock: 9h24
